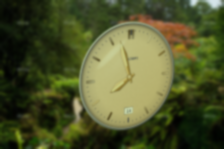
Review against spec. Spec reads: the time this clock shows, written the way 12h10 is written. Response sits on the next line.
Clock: 7h57
